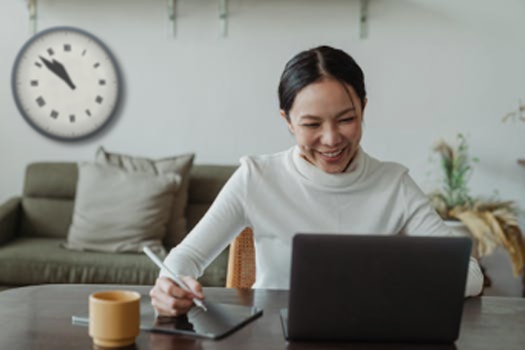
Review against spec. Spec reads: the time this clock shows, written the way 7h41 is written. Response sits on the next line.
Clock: 10h52
